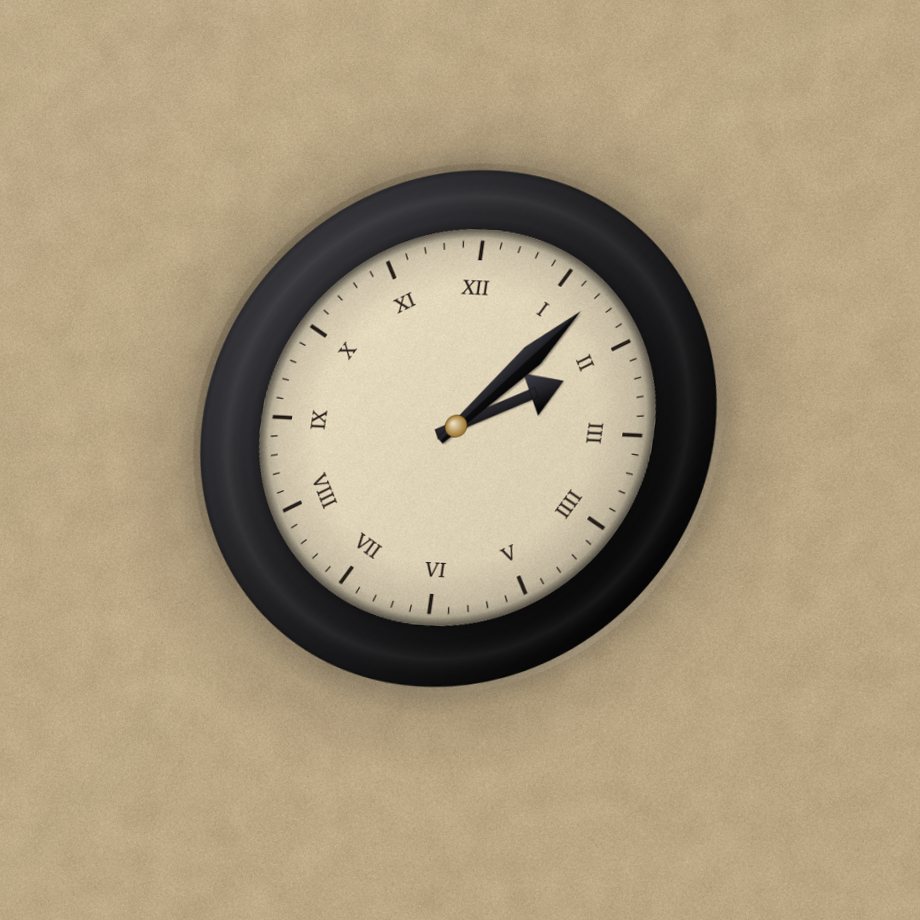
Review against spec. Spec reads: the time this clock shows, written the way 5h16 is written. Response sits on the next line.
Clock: 2h07
